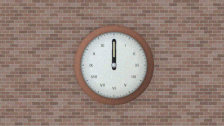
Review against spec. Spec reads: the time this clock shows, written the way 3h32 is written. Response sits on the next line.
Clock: 12h00
